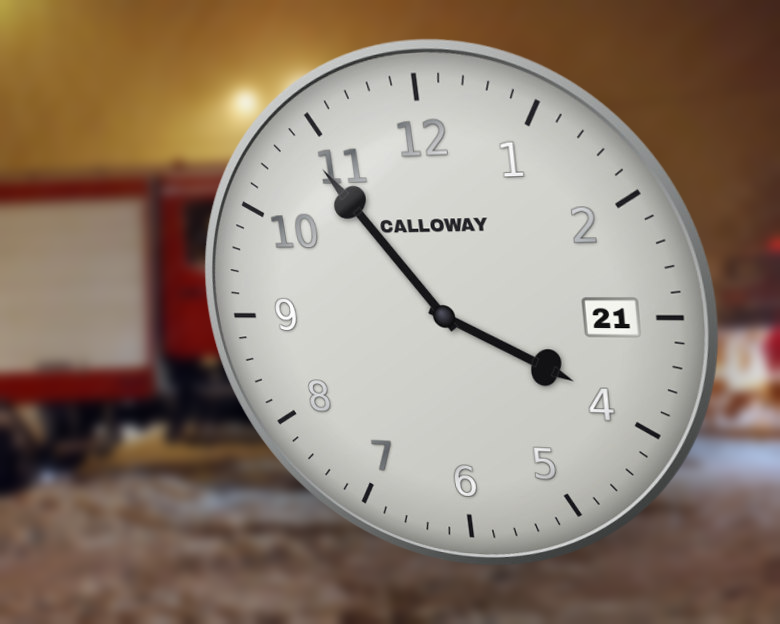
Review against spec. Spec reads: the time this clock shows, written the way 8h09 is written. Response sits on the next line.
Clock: 3h54
